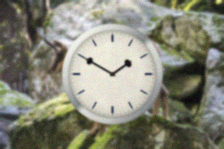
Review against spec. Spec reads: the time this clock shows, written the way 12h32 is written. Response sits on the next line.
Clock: 1h50
